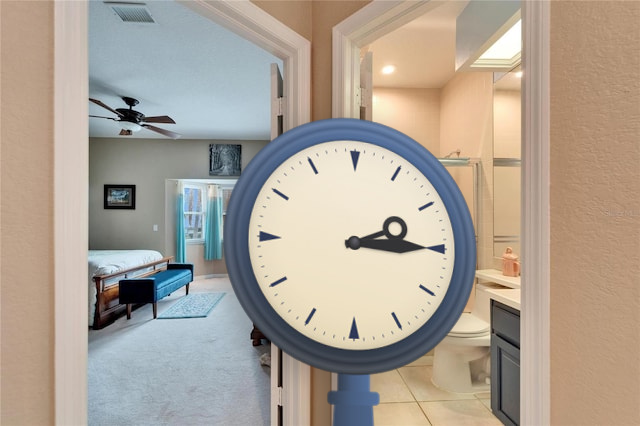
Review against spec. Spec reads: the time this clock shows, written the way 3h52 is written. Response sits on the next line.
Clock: 2h15
